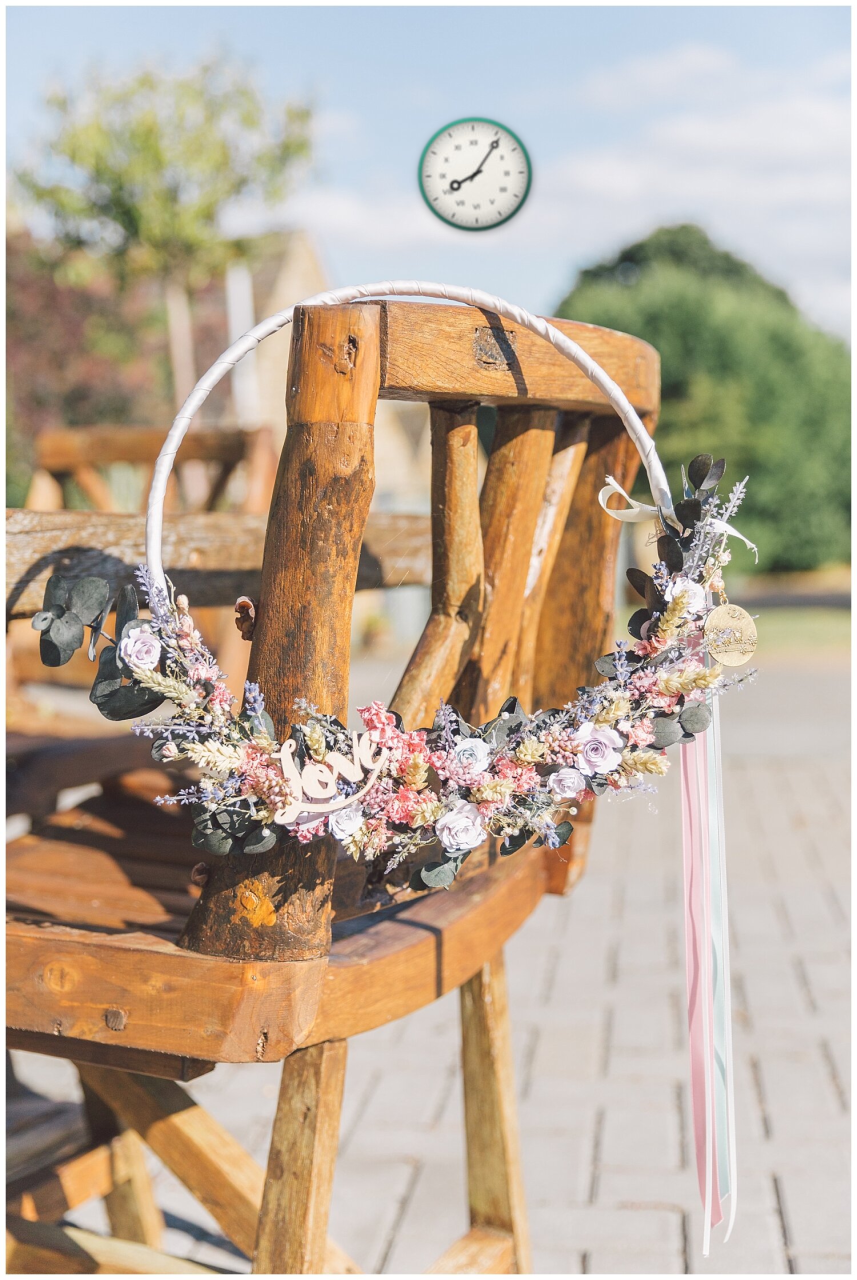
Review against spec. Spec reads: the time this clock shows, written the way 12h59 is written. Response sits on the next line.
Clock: 8h06
